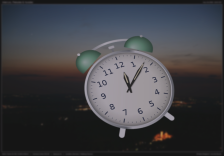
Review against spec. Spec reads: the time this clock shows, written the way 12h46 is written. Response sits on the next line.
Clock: 12h08
